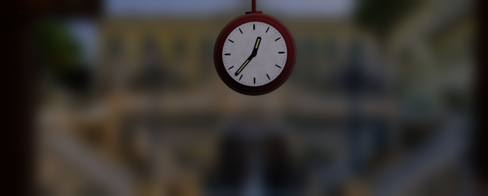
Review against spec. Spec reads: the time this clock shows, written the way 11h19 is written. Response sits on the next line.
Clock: 12h37
